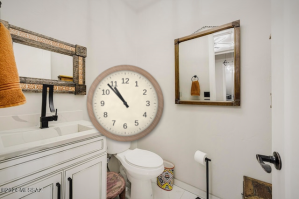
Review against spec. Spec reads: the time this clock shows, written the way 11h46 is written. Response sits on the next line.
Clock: 10h53
